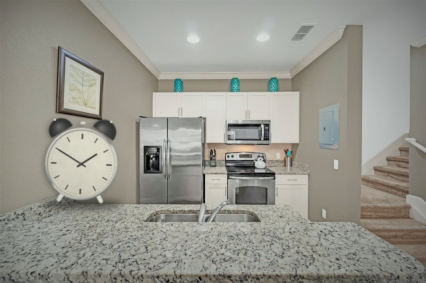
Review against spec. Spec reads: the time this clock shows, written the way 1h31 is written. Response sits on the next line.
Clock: 1h50
